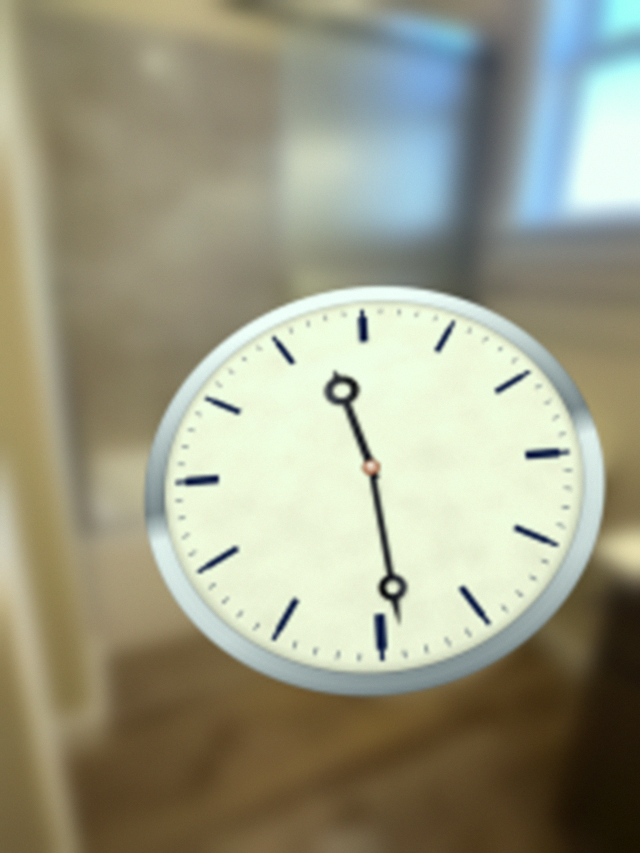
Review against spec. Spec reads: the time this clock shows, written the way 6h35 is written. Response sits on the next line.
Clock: 11h29
